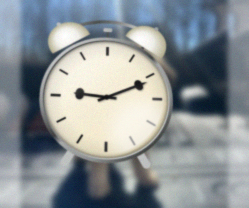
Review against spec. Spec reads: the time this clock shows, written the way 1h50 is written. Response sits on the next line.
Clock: 9h11
